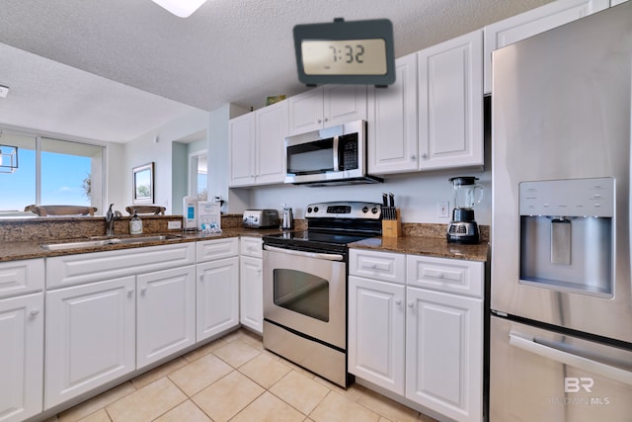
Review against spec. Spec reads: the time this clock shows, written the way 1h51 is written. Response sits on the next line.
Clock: 7h32
